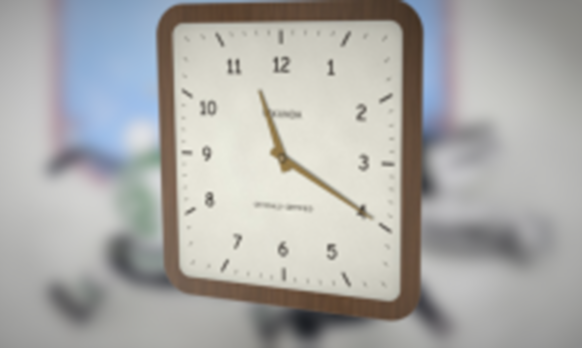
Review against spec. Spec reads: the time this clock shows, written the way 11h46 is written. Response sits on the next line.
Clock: 11h20
